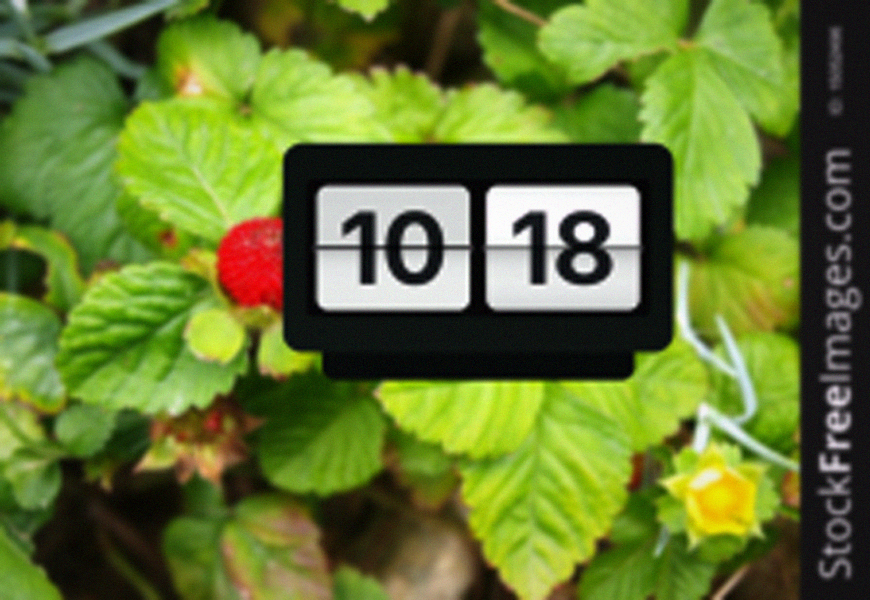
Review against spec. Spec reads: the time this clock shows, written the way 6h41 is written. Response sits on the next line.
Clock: 10h18
